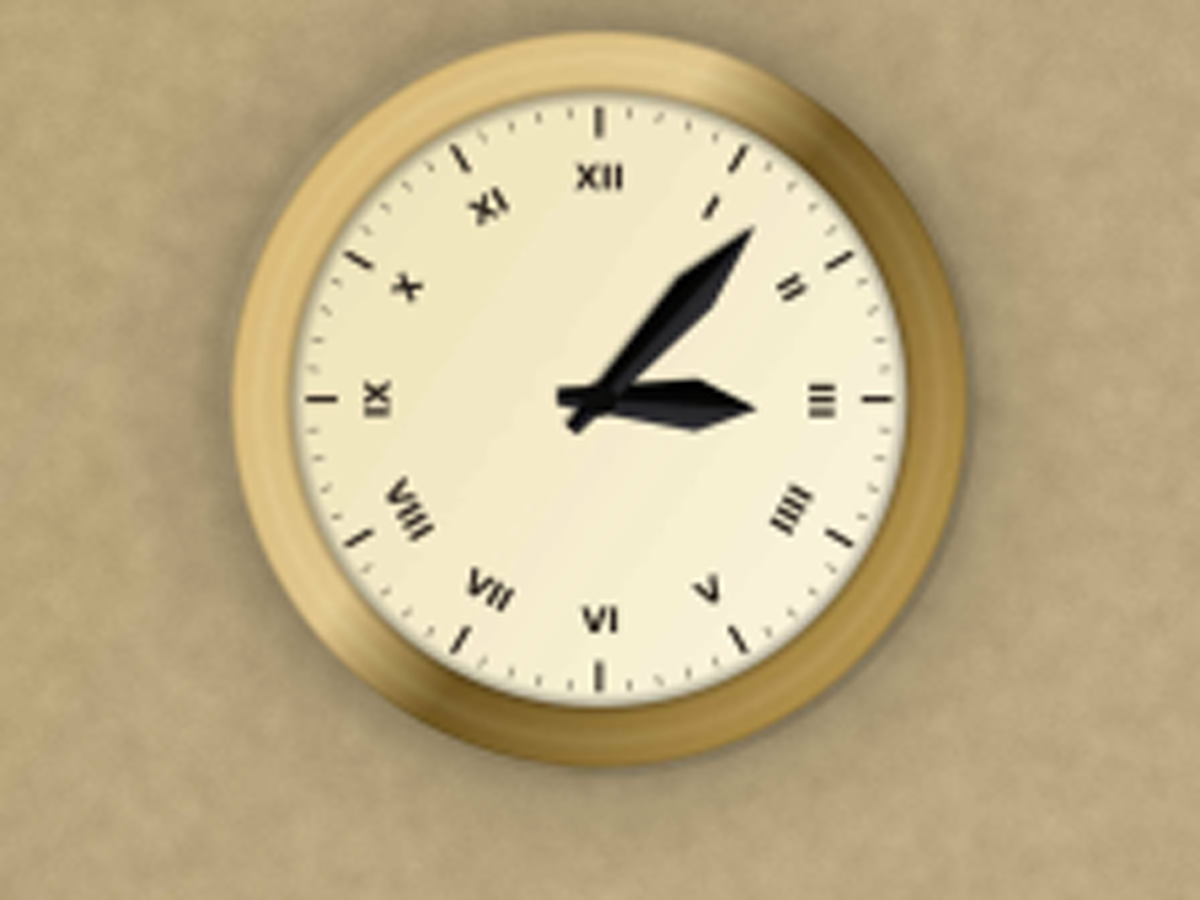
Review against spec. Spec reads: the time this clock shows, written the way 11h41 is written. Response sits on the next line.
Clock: 3h07
